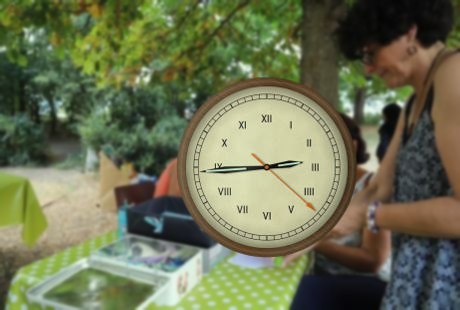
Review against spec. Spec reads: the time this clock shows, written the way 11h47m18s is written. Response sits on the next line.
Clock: 2h44m22s
